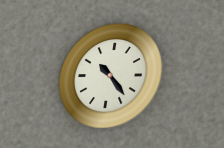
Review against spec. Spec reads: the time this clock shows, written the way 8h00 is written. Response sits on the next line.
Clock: 10h23
